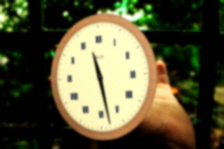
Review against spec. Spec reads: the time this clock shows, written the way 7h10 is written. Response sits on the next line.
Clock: 11h28
